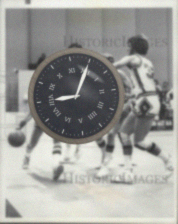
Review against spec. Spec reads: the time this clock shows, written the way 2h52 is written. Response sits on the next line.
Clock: 8h00
